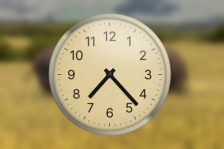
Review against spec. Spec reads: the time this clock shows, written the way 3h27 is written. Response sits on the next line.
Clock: 7h23
